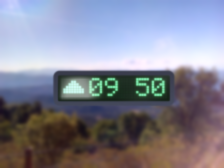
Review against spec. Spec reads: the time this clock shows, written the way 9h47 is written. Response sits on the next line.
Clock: 9h50
